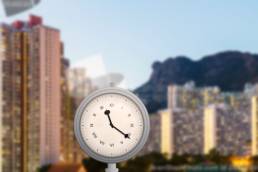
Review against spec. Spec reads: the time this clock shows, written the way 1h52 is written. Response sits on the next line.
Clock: 11h21
